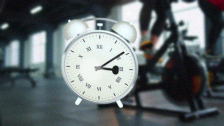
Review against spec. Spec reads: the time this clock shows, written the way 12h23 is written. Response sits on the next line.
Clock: 3h09
